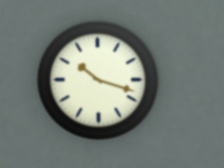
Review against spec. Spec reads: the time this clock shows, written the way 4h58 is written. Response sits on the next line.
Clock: 10h18
